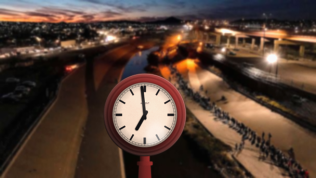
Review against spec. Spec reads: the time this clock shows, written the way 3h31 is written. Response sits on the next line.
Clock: 6h59
